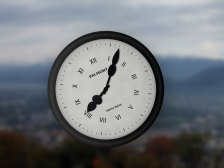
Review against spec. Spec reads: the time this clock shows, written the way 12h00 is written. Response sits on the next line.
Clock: 8h07
